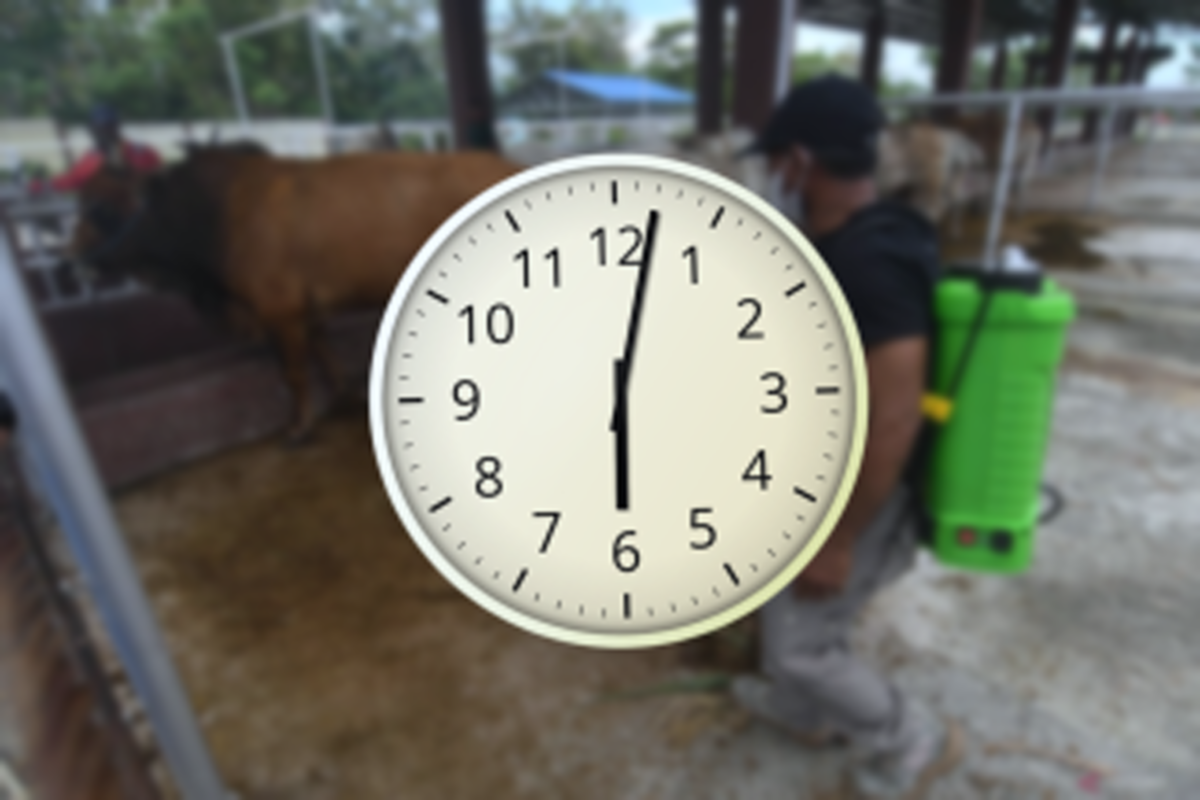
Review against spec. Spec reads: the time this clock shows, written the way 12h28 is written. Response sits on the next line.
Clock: 6h02
